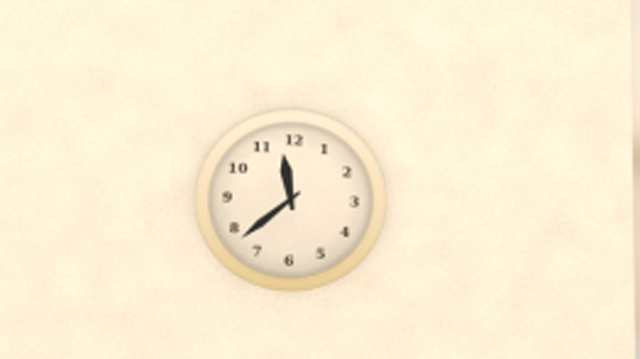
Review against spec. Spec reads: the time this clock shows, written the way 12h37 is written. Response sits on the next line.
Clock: 11h38
